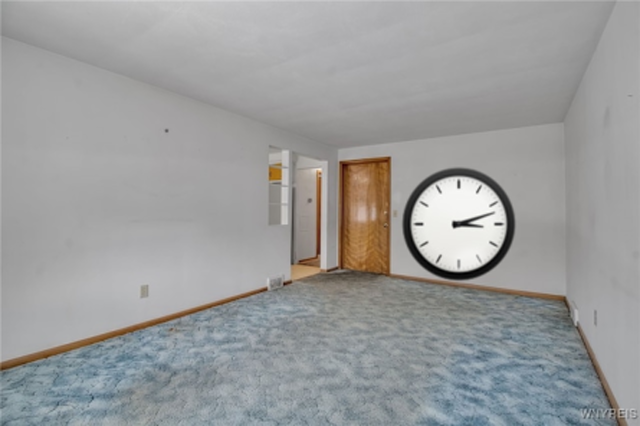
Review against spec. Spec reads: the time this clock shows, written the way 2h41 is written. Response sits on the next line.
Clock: 3h12
